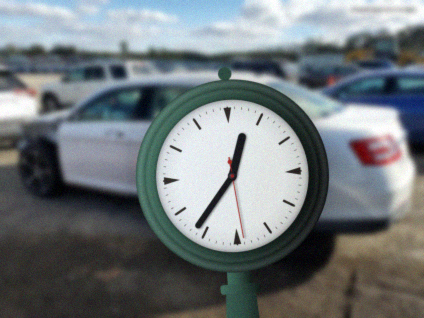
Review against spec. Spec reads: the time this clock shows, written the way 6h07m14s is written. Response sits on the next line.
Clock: 12h36m29s
